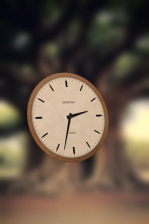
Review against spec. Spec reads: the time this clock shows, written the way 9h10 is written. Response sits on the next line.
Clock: 2h33
